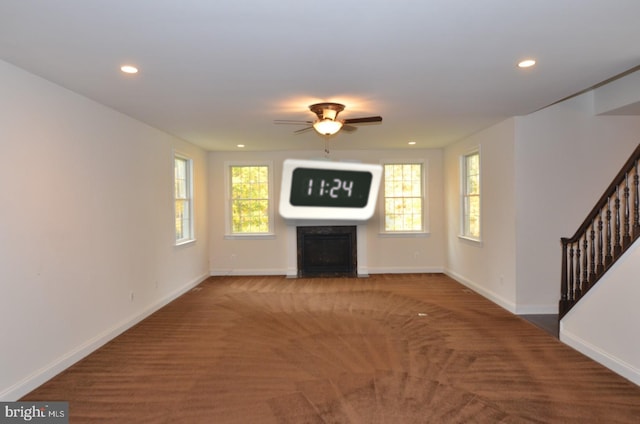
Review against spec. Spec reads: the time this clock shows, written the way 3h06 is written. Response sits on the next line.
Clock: 11h24
